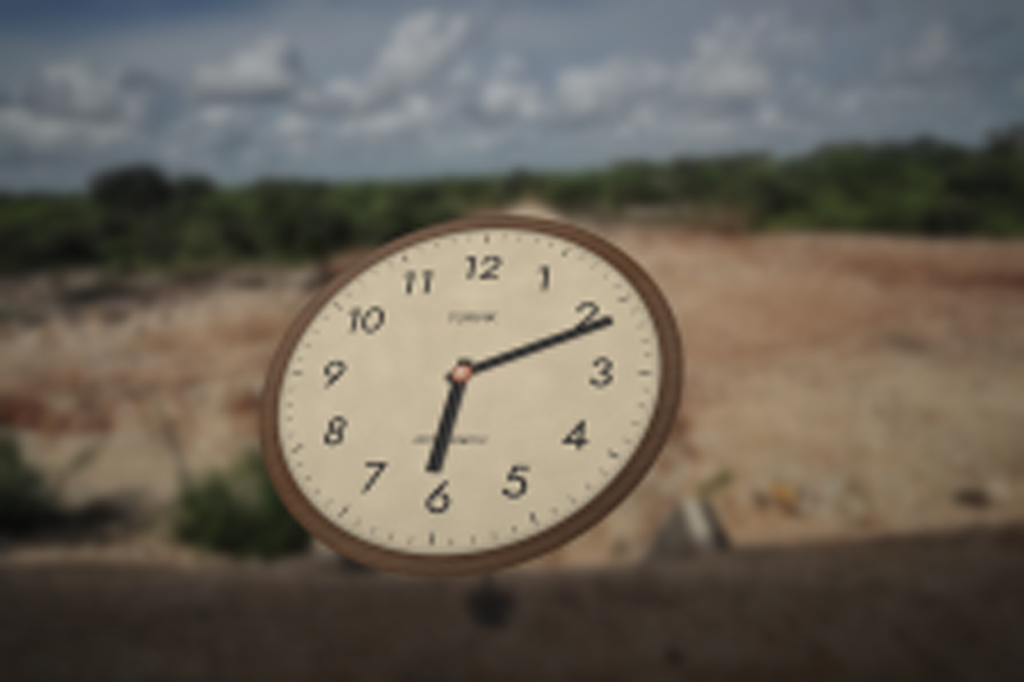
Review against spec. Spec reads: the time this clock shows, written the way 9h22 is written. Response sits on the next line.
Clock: 6h11
